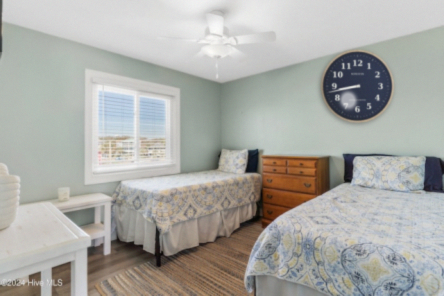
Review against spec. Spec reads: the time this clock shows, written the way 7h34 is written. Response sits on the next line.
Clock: 8h43
